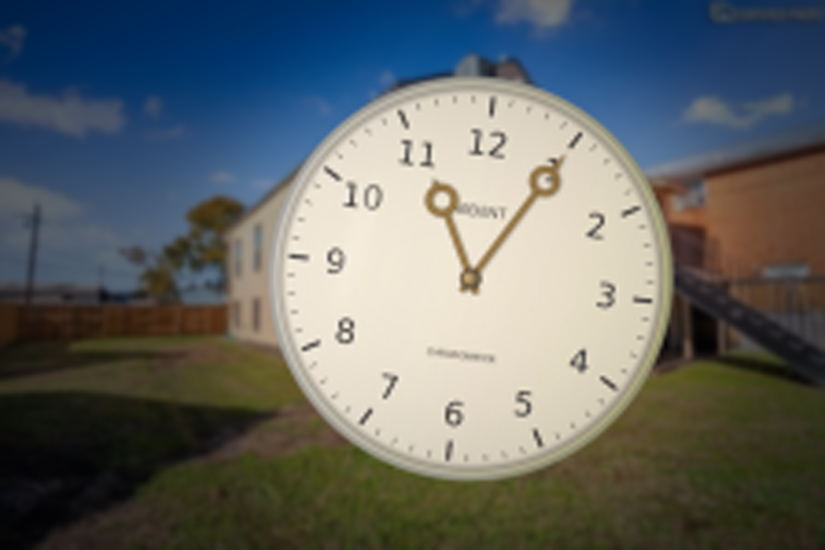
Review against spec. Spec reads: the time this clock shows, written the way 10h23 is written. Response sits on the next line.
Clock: 11h05
